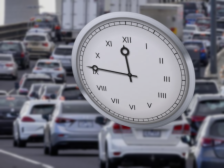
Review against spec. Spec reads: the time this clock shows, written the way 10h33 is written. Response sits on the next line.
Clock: 11h46
